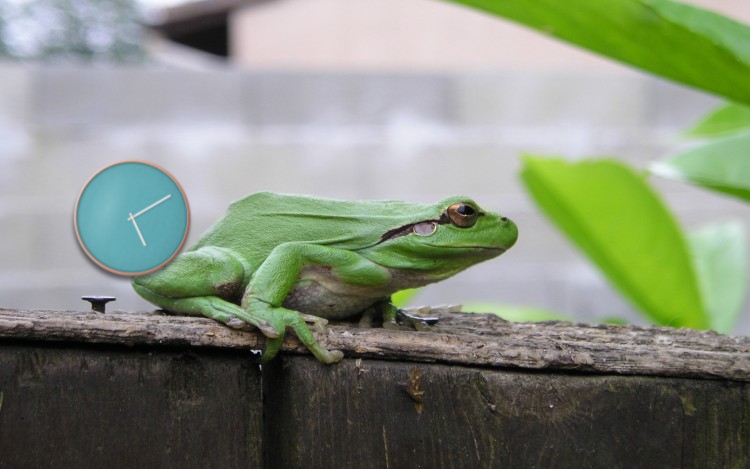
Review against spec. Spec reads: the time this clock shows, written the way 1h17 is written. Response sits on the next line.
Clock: 5h10
